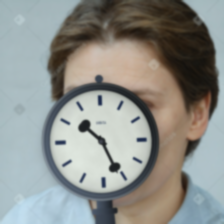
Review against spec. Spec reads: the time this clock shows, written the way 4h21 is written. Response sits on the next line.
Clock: 10h26
